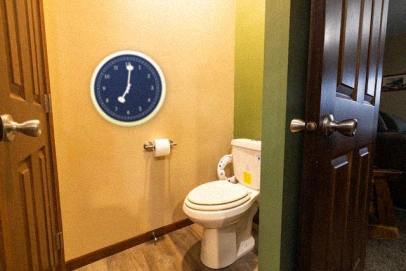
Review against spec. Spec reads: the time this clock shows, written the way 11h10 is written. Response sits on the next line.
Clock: 7h01
